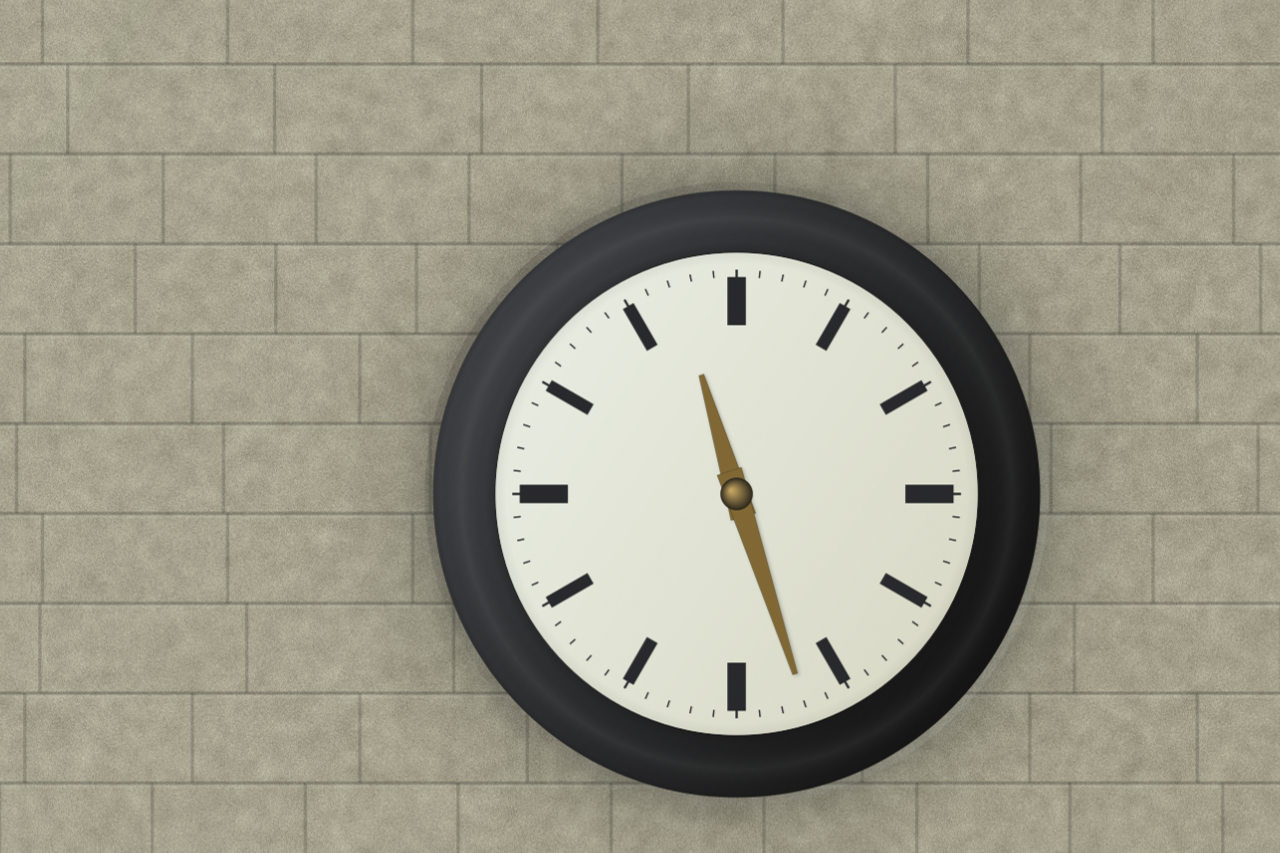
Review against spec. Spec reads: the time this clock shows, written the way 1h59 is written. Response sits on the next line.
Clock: 11h27
